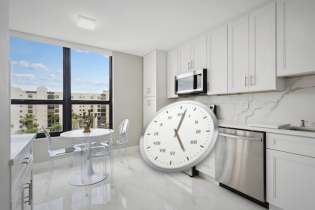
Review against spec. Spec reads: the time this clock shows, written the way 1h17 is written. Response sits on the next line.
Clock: 5h02
